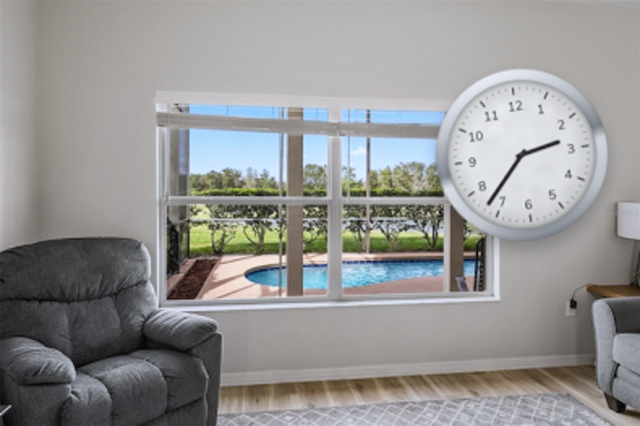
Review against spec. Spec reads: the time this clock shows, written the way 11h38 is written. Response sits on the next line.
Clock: 2h37
